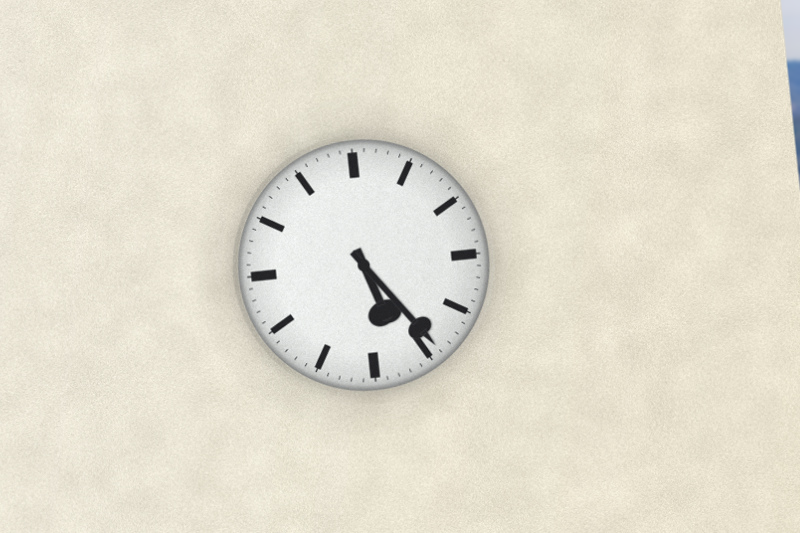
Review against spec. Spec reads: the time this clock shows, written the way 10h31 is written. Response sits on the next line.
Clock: 5h24
